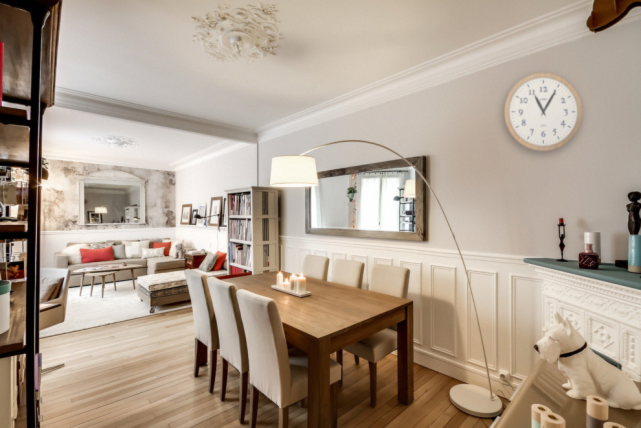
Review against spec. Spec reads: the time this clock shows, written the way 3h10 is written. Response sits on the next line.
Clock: 11h05
